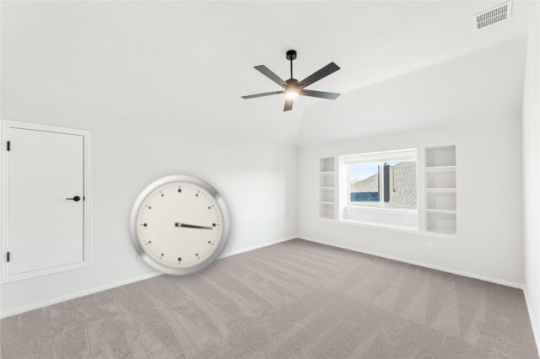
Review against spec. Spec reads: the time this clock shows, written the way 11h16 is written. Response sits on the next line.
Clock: 3h16
